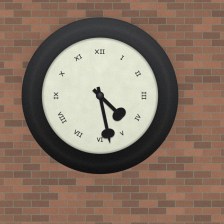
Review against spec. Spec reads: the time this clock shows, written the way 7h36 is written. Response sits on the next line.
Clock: 4h28
